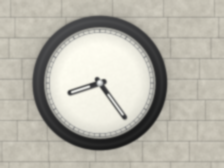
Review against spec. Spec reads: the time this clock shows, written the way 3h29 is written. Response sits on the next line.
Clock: 8h24
